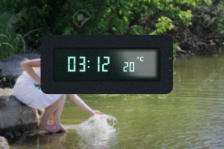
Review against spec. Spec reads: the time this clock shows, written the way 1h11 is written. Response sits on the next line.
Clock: 3h12
